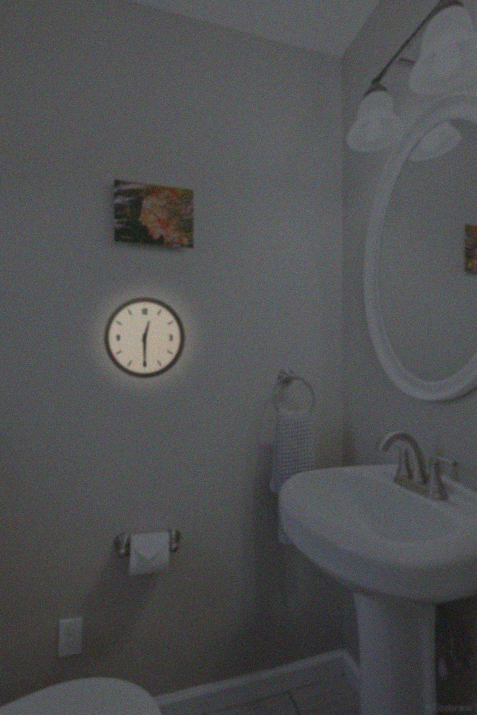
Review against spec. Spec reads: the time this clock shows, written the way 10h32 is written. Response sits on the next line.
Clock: 12h30
